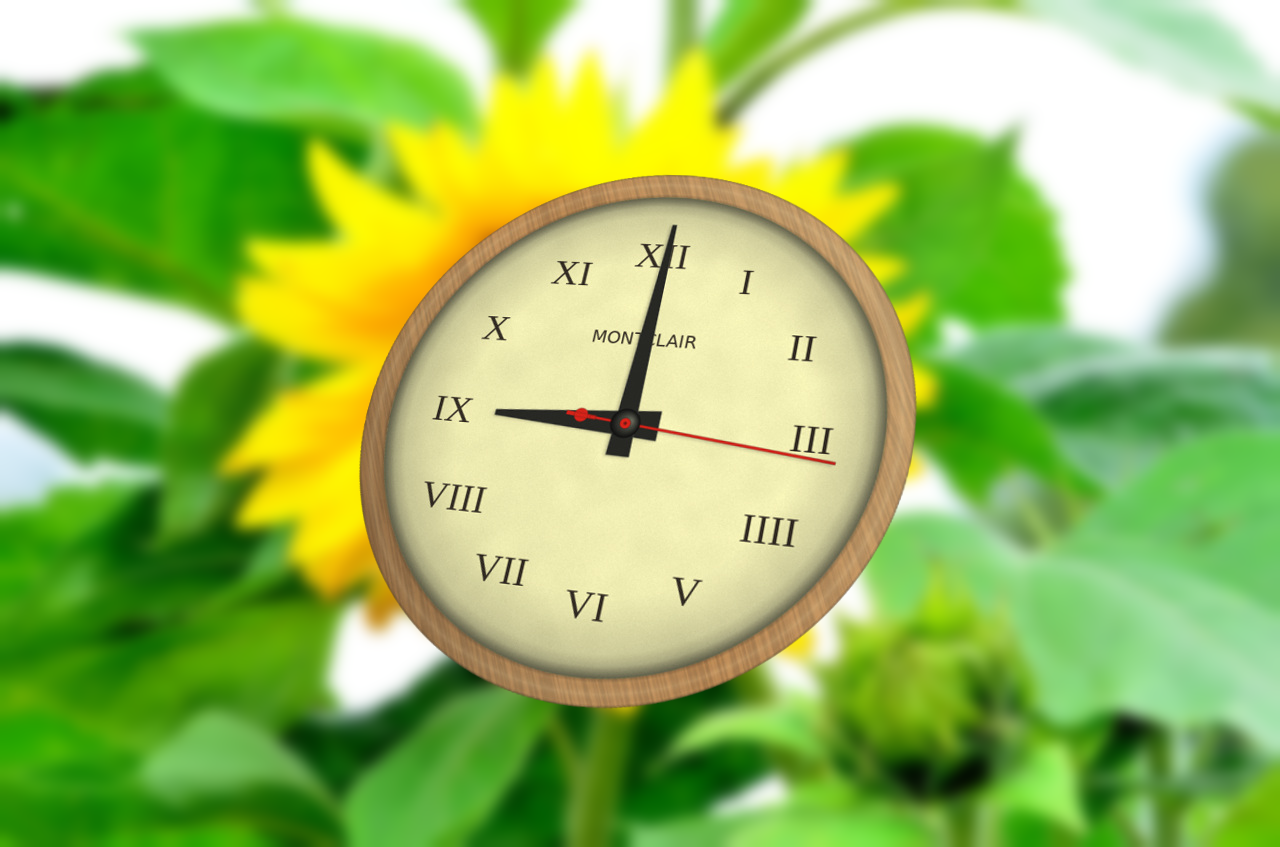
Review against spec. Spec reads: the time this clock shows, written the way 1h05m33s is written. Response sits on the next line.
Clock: 9h00m16s
